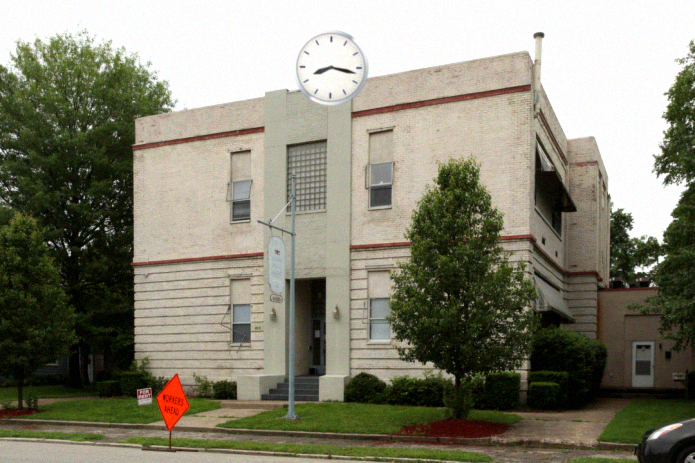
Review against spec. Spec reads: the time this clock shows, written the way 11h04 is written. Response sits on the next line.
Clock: 8h17
